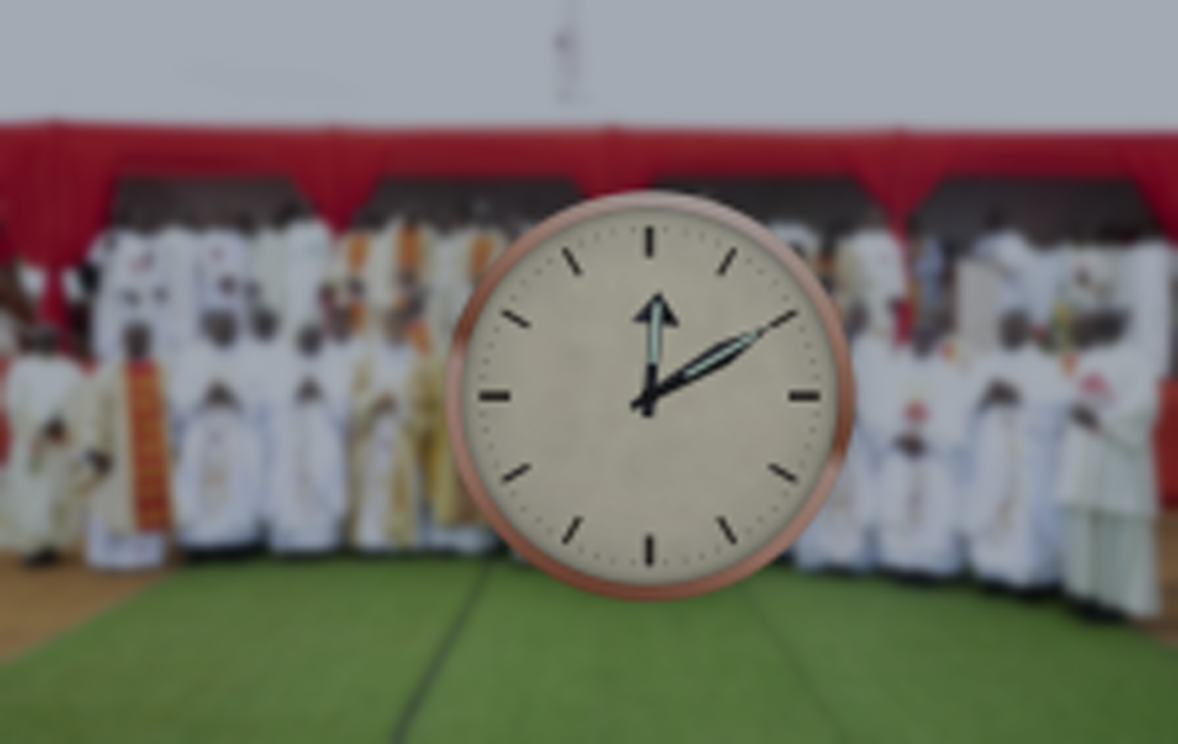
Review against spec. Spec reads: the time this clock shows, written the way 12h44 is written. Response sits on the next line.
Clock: 12h10
